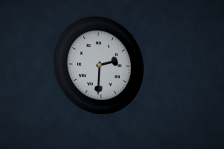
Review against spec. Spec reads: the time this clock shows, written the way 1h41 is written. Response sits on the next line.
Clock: 2h31
